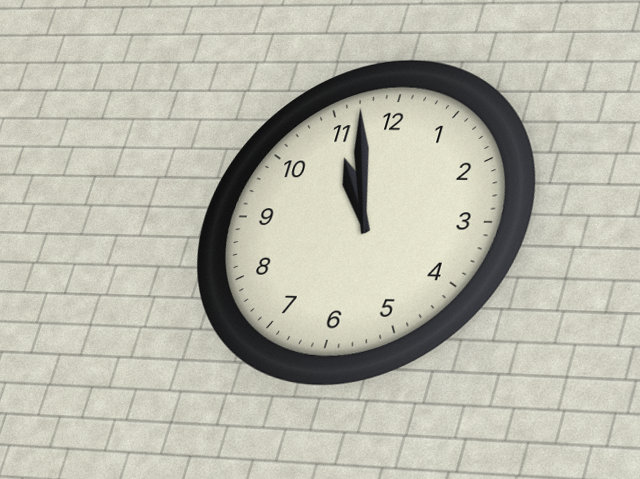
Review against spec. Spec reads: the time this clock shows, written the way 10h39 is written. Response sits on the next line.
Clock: 10h57
